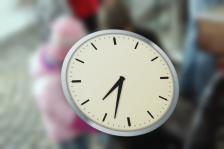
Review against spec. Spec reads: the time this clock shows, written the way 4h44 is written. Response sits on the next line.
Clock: 7h33
